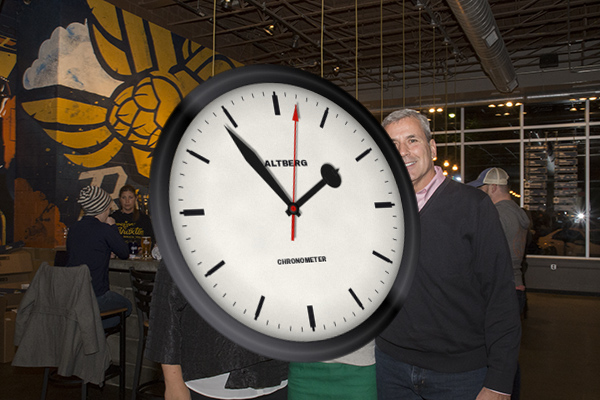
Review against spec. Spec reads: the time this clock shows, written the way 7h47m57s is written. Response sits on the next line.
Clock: 1h54m02s
